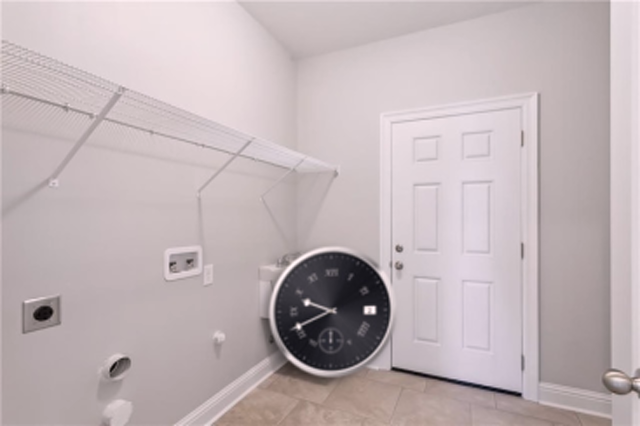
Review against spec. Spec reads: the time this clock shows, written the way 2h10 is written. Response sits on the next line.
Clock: 9h41
